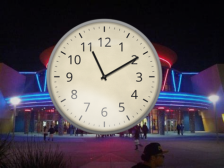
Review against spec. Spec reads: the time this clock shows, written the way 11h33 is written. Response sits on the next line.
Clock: 11h10
